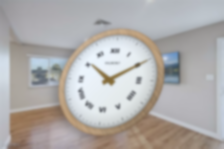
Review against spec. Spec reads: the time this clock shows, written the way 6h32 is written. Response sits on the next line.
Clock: 10h10
